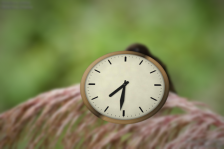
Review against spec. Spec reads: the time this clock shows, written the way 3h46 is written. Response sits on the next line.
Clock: 7h31
